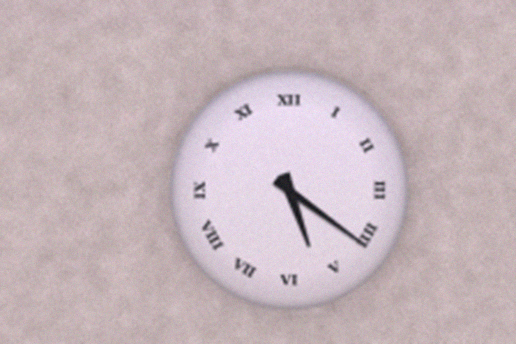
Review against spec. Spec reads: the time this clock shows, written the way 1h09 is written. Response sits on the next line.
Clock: 5h21
